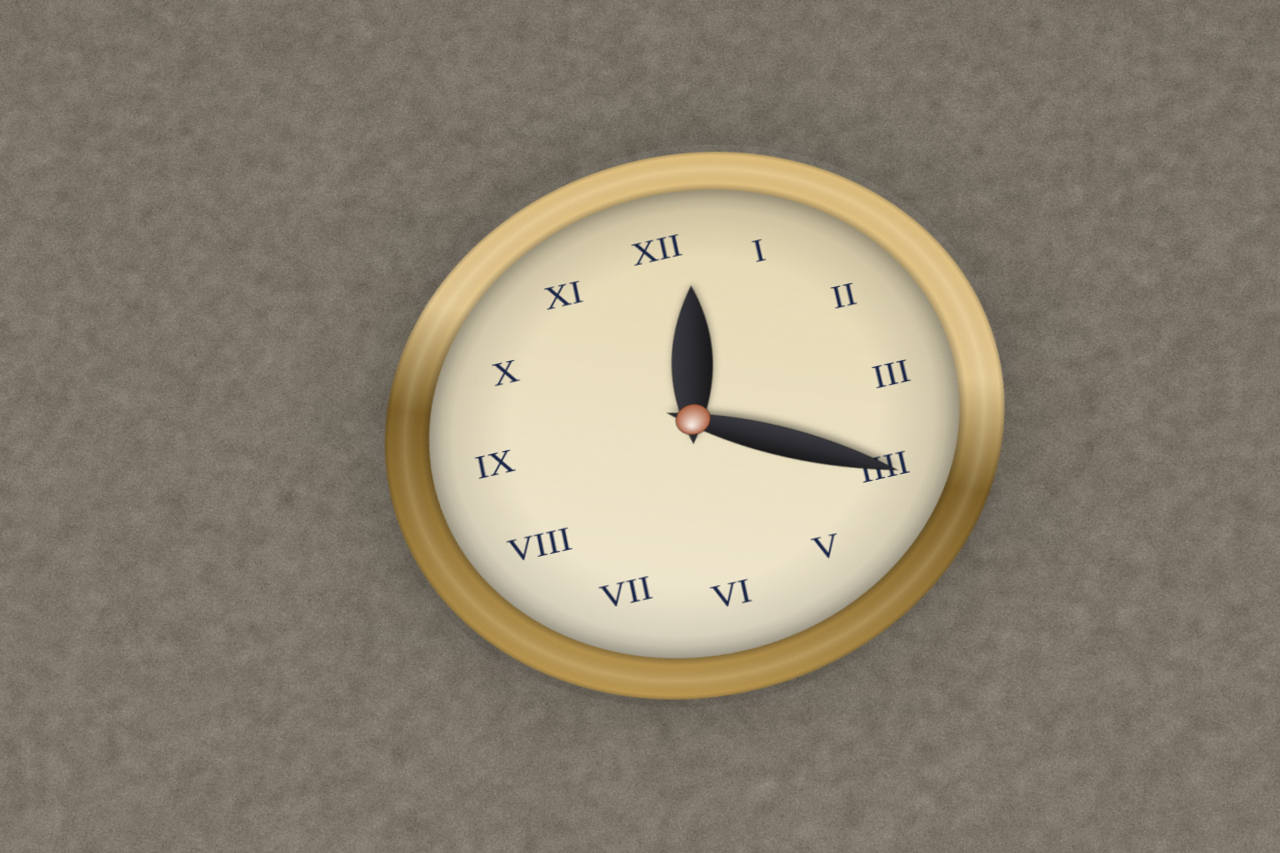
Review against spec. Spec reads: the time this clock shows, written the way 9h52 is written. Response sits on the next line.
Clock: 12h20
